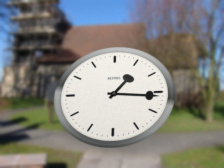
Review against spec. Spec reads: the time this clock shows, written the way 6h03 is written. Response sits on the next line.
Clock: 1h16
